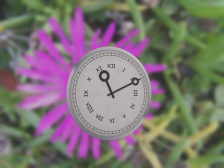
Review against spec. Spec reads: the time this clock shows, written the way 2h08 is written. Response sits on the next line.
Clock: 11h11
